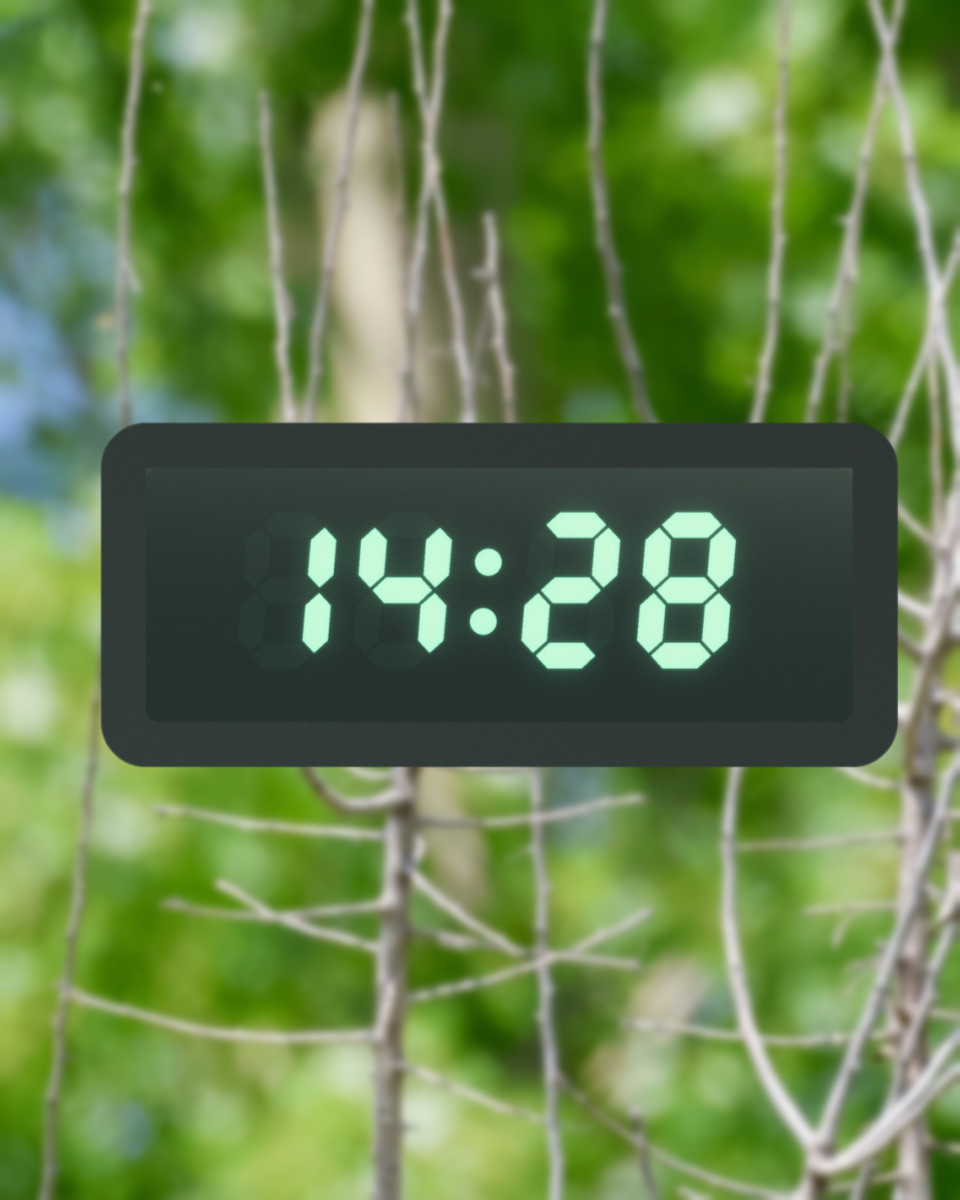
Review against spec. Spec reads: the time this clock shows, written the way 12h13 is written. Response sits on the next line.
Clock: 14h28
